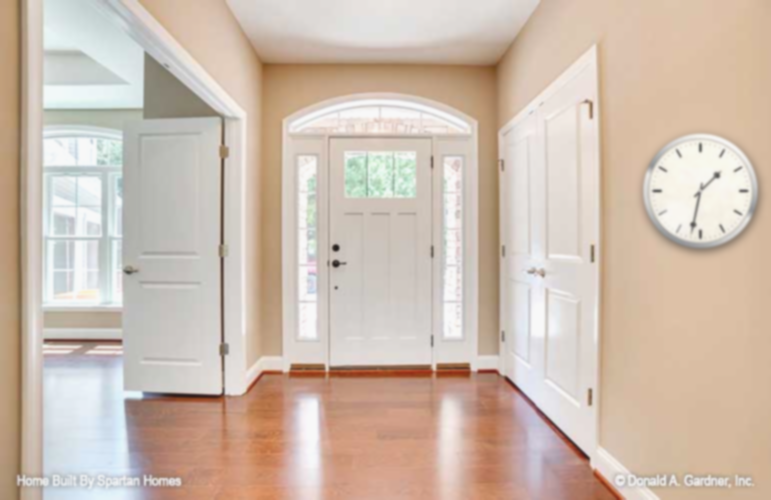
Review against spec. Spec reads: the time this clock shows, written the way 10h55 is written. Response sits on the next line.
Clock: 1h32
